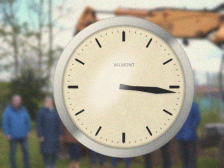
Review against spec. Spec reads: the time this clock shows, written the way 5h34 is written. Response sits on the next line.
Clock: 3h16
